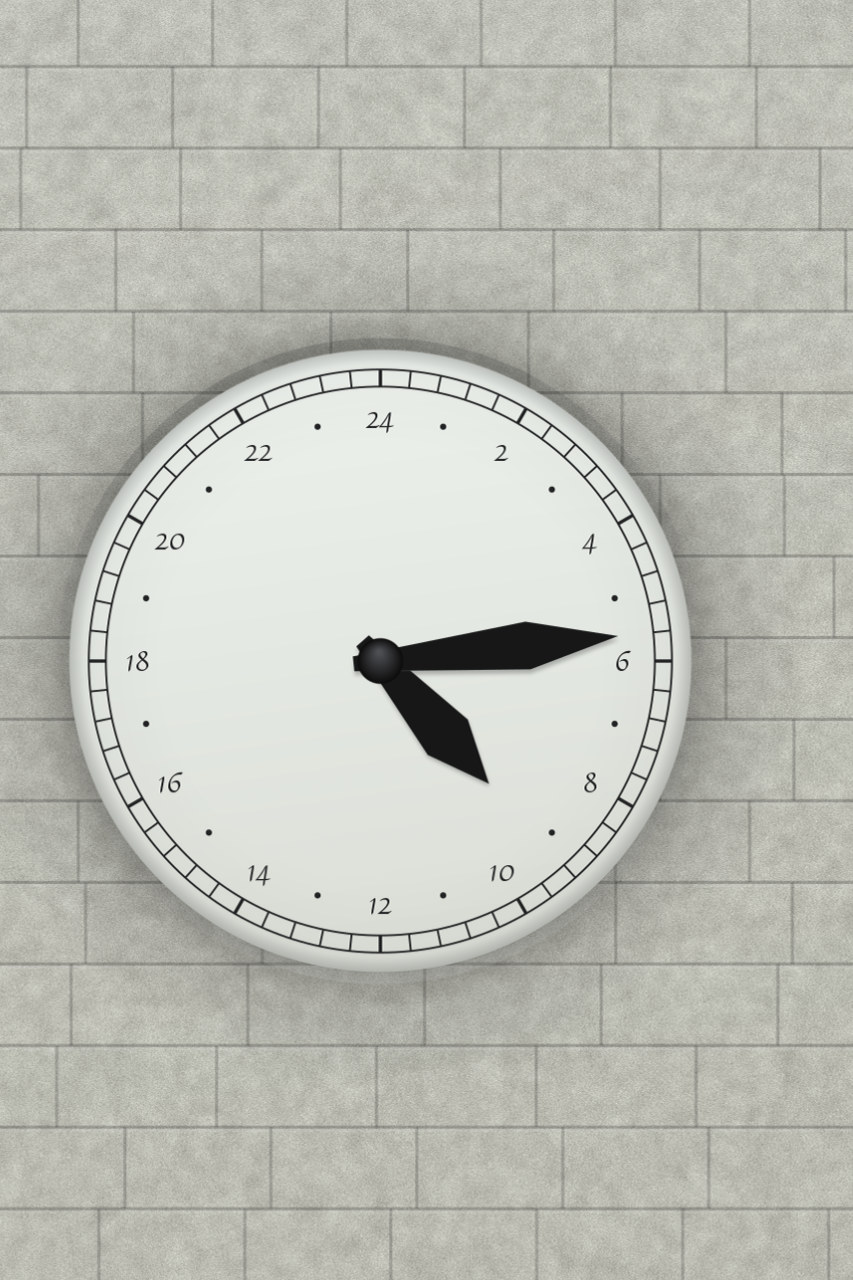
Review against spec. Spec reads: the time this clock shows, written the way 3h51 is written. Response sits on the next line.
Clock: 9h14
